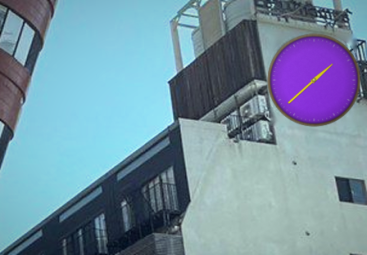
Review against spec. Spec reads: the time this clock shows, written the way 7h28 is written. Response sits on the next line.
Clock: 1h38
